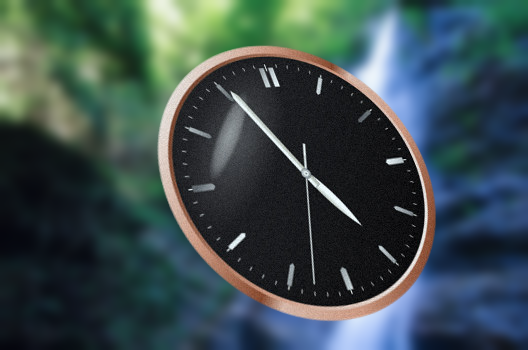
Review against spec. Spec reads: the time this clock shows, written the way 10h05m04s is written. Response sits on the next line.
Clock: 4h55m33s
